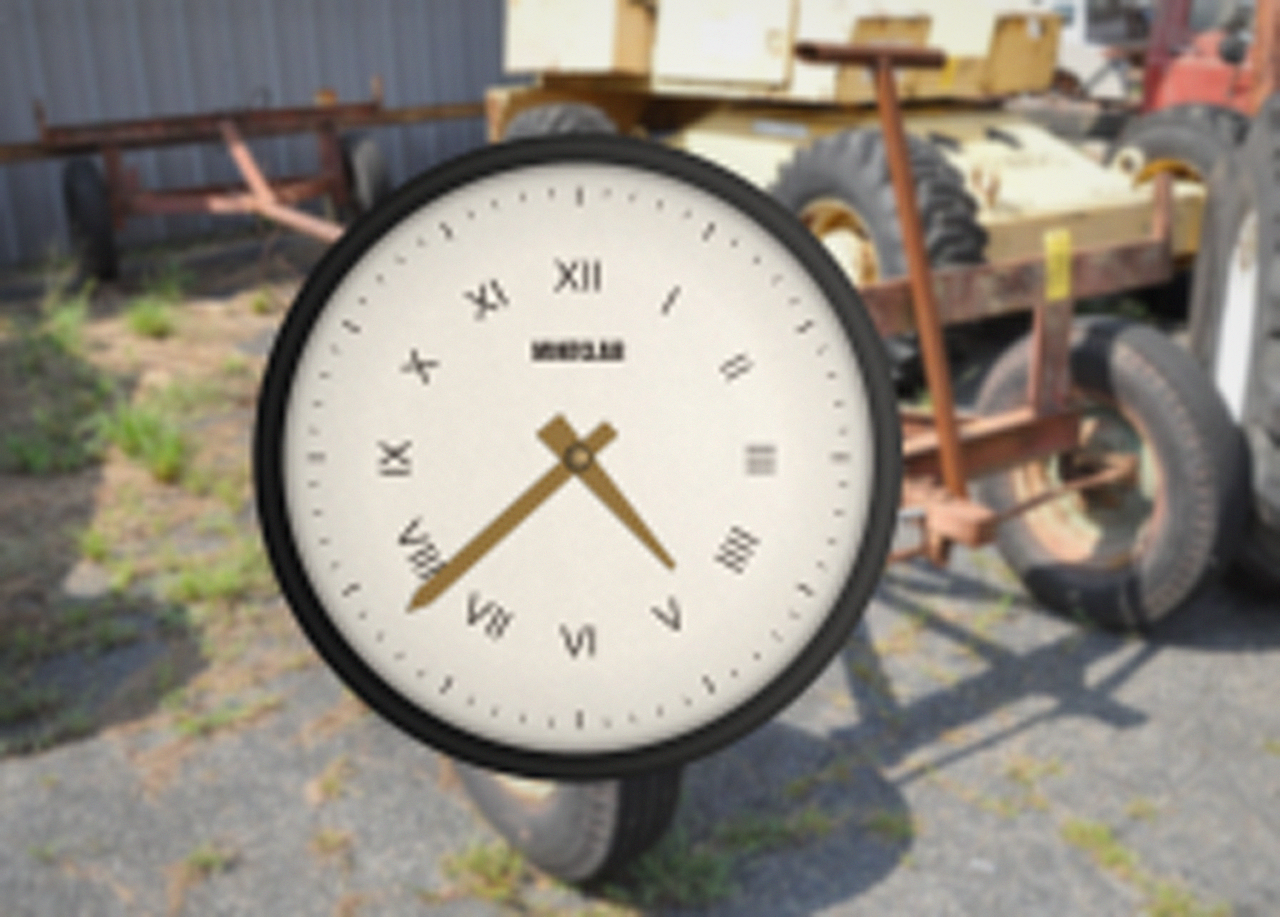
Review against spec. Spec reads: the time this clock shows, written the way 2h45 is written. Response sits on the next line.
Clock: 4h38
